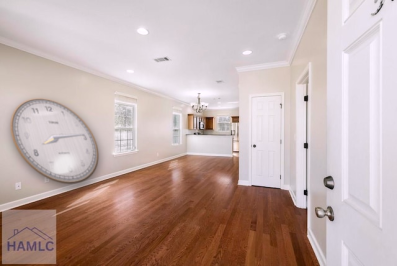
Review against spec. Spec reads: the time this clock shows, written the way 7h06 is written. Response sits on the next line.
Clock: 8h14
